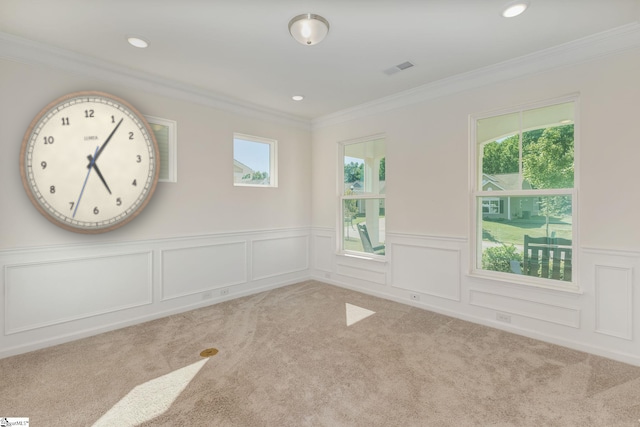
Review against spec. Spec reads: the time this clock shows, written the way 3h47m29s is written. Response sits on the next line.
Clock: 5h06m34s
